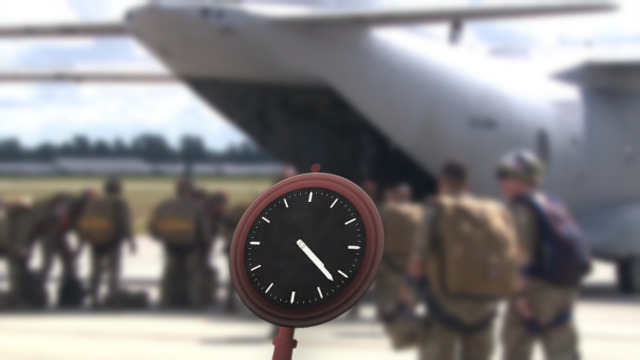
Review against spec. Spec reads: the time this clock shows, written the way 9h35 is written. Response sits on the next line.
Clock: 4h22
